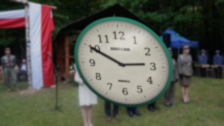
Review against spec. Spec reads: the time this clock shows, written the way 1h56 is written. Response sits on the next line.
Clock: 2h50
